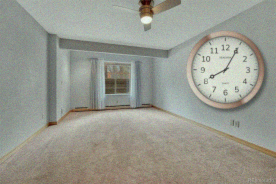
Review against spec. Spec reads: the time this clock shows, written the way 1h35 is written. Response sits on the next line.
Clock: 8h05
